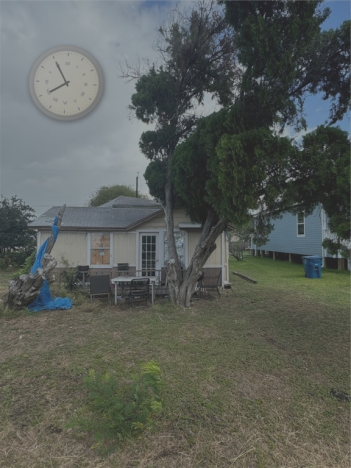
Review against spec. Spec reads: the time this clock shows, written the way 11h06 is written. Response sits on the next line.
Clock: 7h55
